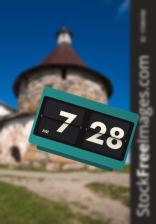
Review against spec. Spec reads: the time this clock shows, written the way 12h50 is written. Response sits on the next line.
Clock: 7h28
